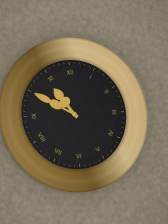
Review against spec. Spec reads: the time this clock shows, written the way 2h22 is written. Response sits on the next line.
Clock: 10h50
